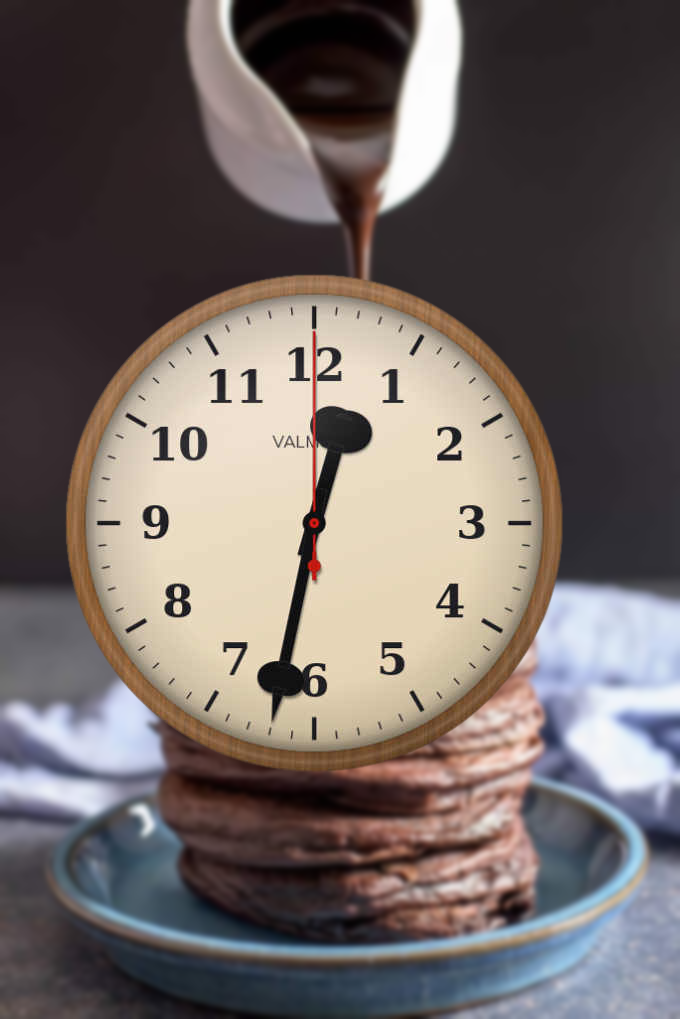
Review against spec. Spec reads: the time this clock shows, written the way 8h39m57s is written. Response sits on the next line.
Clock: 12h32m00s
